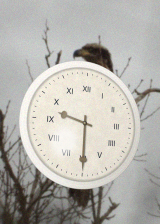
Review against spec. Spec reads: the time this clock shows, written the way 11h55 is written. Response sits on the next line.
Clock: 9h30
